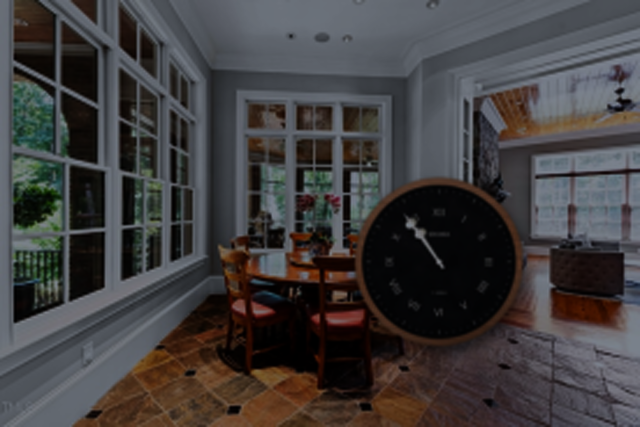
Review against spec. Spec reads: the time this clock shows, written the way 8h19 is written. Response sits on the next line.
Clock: 10h54
